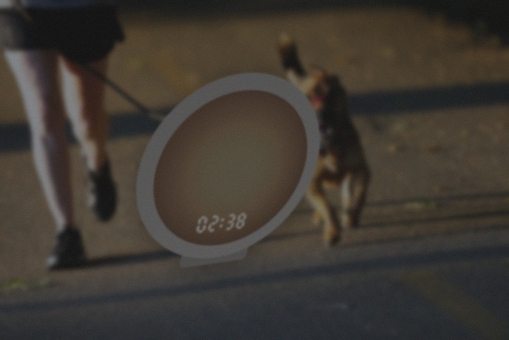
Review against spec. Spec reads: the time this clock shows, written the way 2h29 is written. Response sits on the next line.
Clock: 2h38
